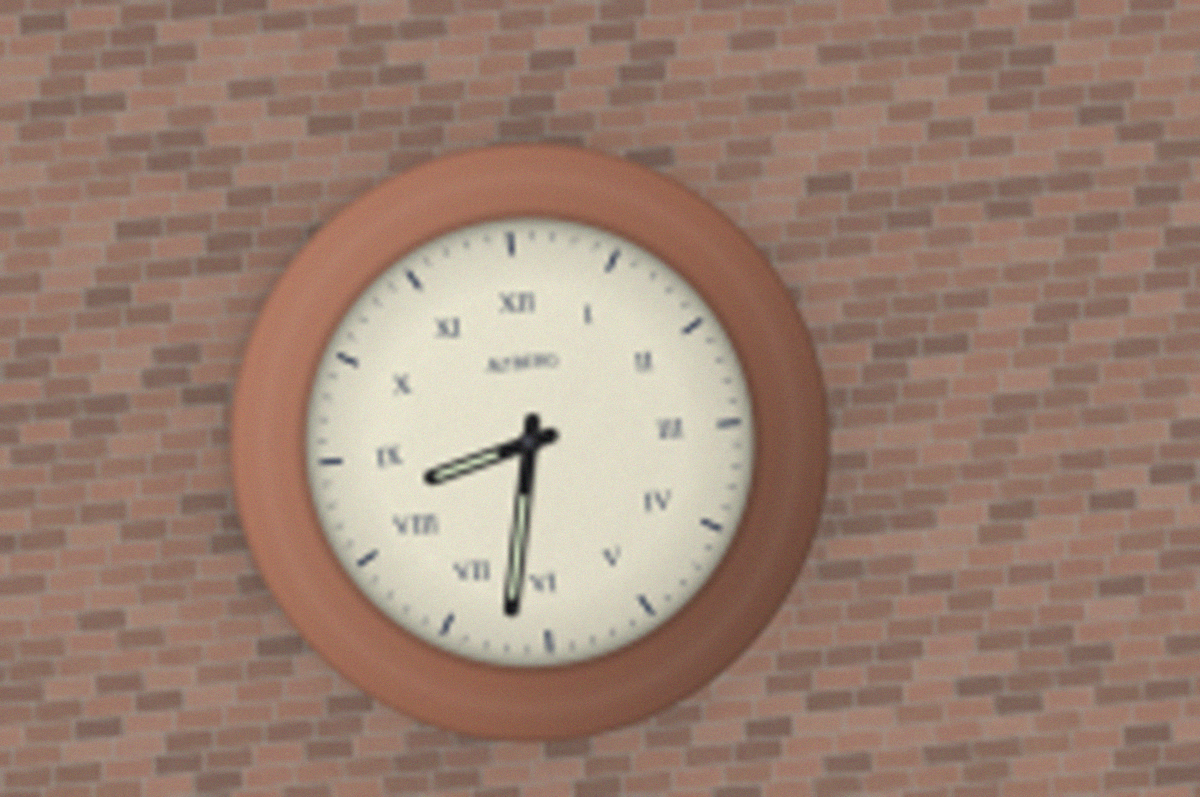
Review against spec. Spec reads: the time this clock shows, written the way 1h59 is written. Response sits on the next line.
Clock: 8h32
